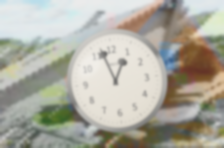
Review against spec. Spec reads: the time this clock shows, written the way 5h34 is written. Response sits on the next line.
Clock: 12h57
